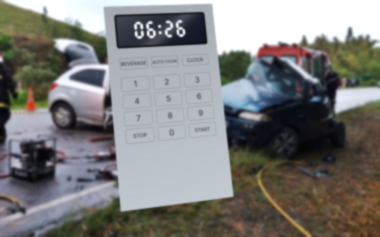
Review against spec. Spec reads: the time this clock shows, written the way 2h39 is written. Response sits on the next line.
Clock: 6h26
